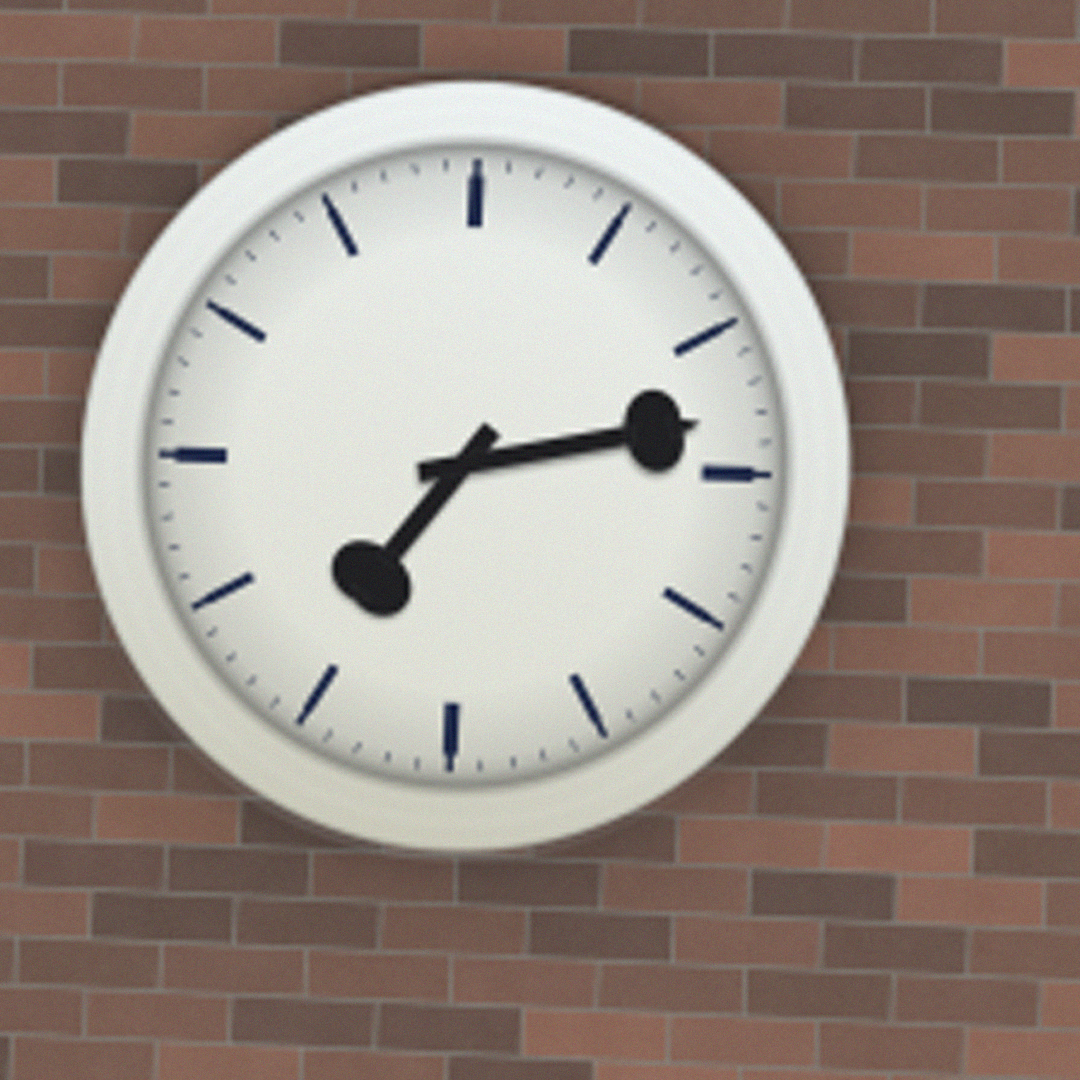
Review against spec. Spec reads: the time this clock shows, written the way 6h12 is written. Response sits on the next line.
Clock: 7h13
